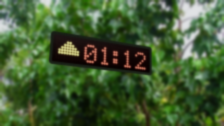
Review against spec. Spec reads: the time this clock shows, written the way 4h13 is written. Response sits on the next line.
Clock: 1h12
